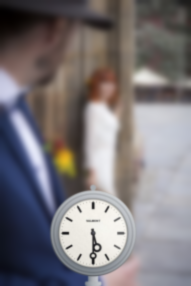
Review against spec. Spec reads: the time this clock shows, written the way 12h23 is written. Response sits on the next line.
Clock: 5h30
